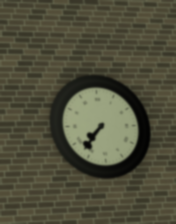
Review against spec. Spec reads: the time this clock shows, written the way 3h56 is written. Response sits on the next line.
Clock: 7h37
